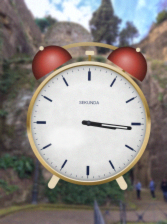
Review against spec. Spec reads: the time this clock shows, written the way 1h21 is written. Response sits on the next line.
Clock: 3h16
